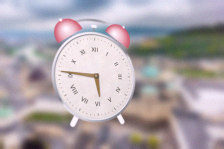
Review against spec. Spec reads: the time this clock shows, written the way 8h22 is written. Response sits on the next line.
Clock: 5h46
